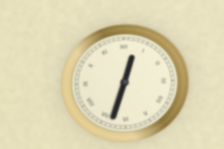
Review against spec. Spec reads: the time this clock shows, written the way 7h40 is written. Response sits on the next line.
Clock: 12h33
